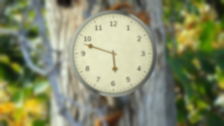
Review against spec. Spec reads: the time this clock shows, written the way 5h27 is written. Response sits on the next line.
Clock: 5h48
